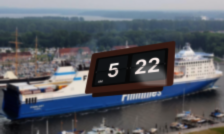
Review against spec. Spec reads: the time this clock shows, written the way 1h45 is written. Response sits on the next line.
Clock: 5h22
